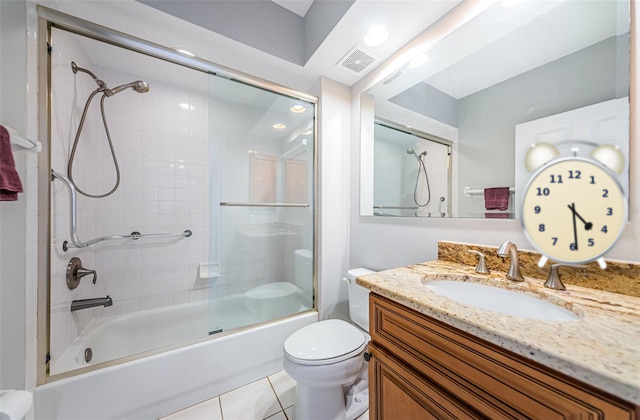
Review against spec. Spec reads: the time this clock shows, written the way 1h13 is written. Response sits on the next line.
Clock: 4h29
